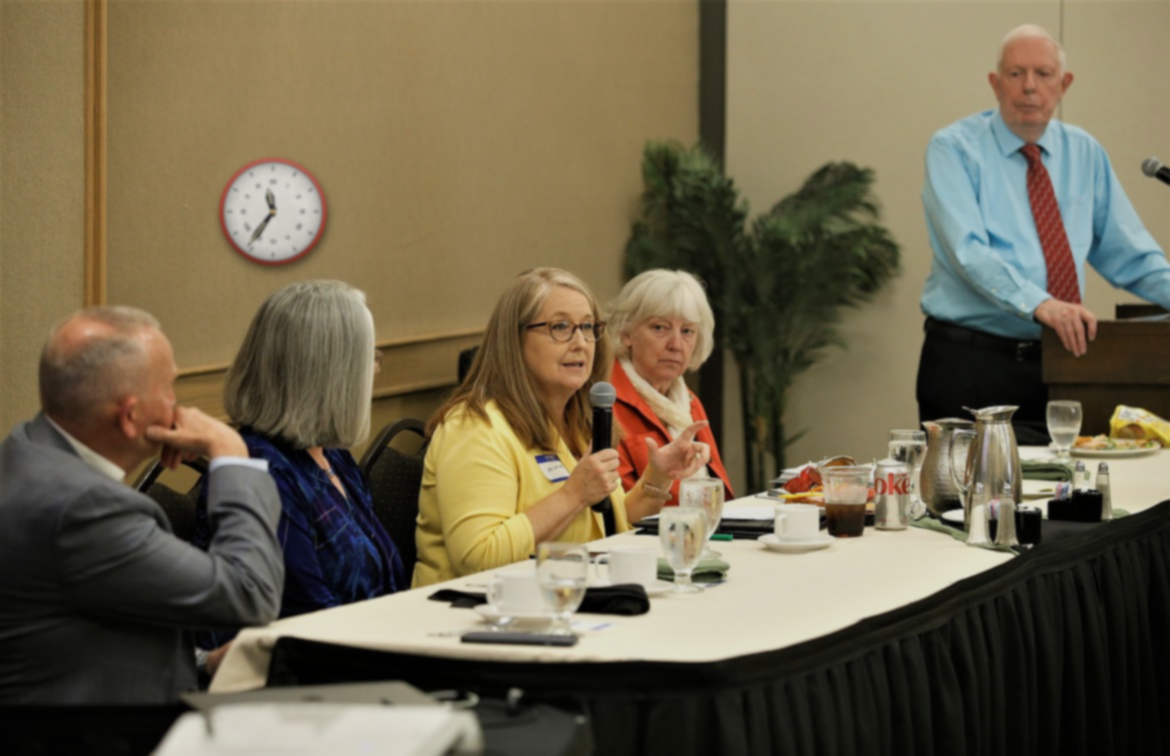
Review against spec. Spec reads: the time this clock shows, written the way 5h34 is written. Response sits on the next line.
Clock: 11h36
